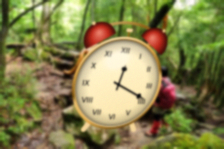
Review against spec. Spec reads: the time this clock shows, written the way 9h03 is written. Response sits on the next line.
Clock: 12h19
